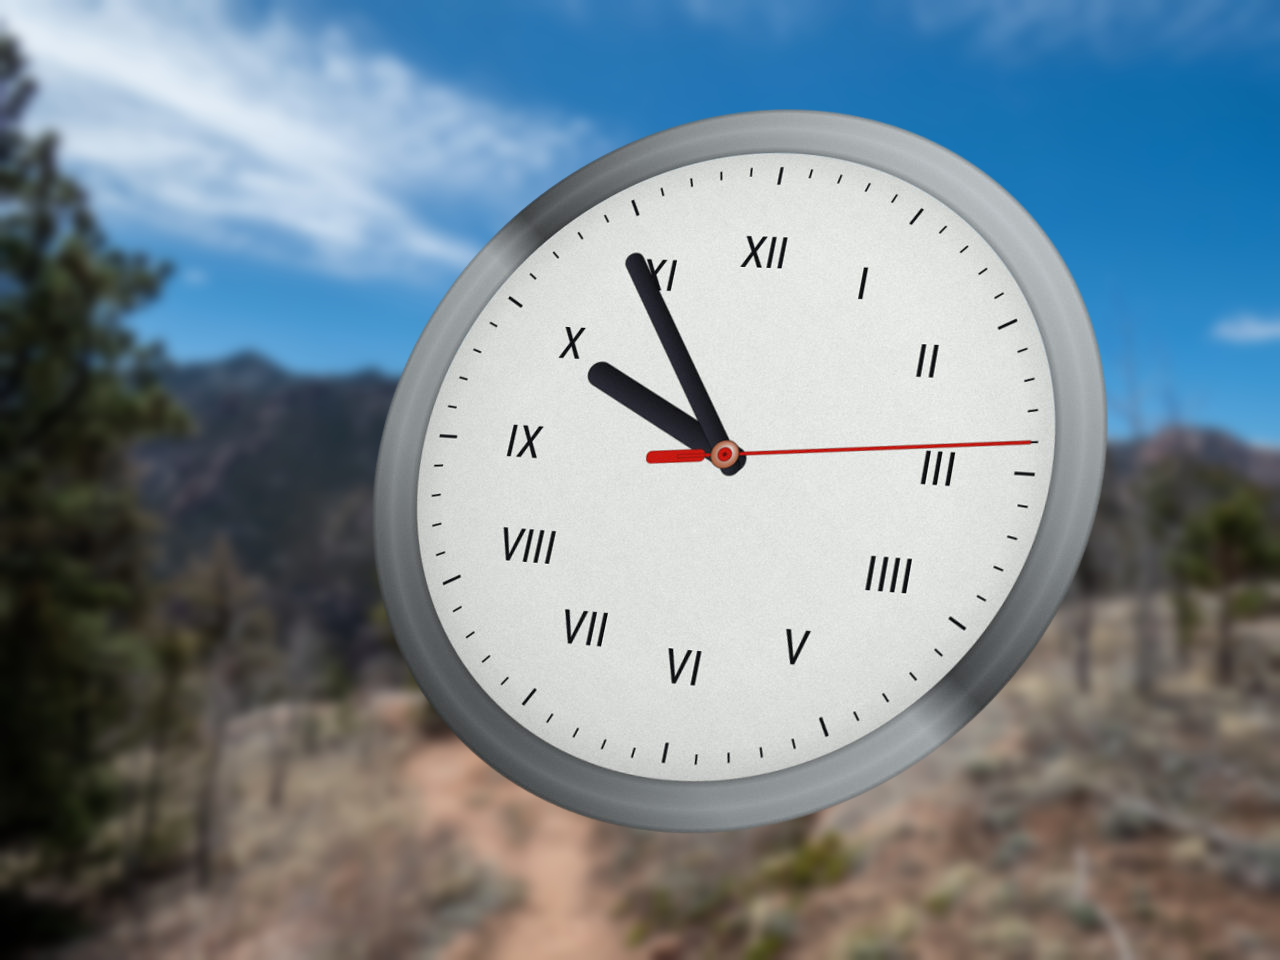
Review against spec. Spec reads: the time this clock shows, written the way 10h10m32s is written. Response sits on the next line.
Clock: 9h54m14s
